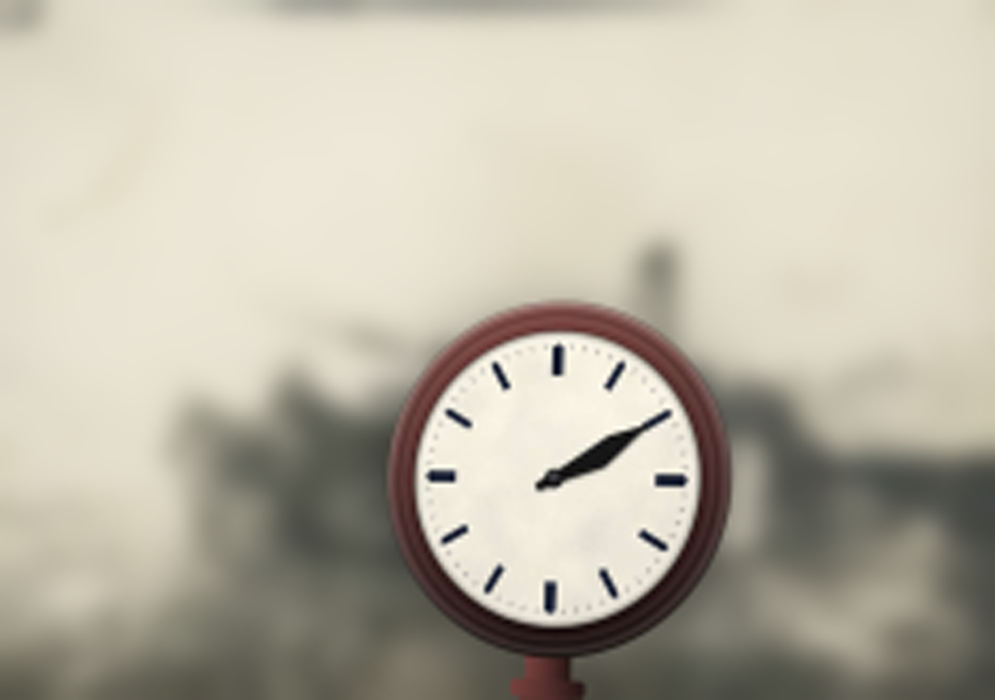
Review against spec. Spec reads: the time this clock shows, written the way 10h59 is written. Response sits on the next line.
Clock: 2h10
